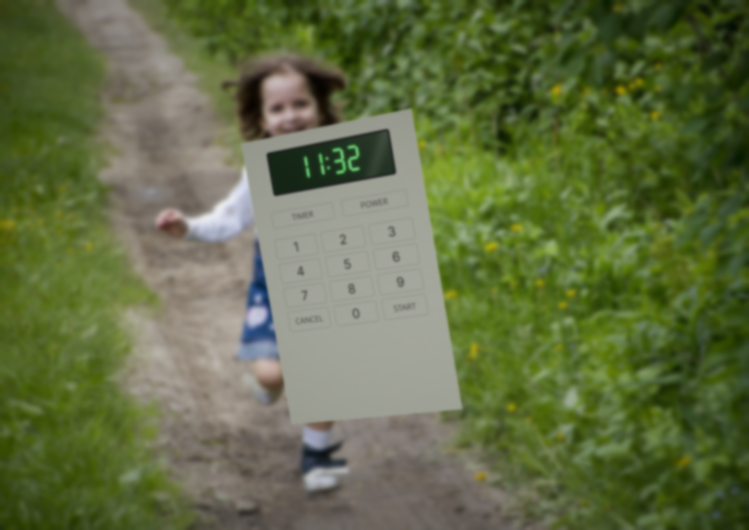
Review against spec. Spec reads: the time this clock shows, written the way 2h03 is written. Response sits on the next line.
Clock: 11h32
